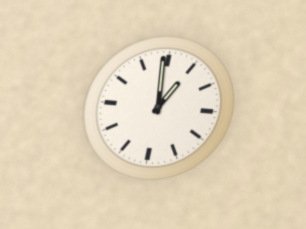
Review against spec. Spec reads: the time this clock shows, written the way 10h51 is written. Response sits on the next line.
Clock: 12h59
